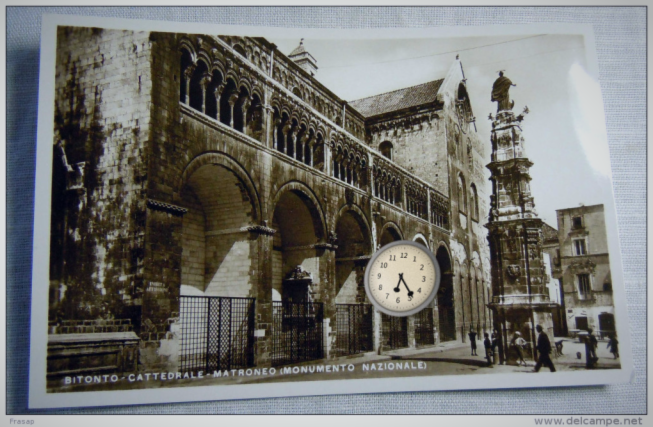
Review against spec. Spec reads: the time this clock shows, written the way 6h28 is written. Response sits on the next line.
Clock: 6h24
